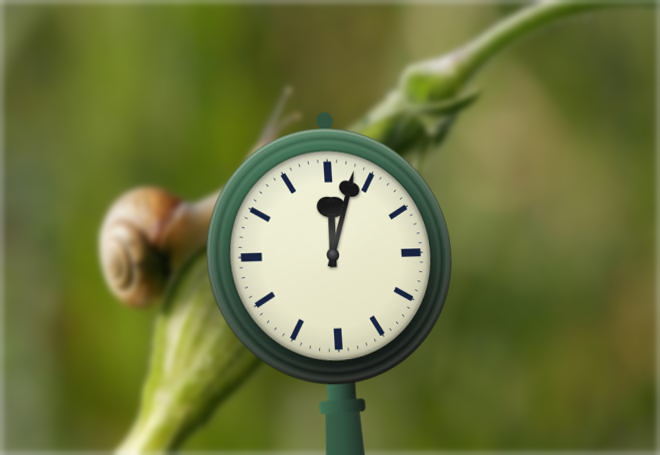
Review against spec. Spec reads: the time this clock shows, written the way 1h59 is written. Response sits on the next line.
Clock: 12h03
